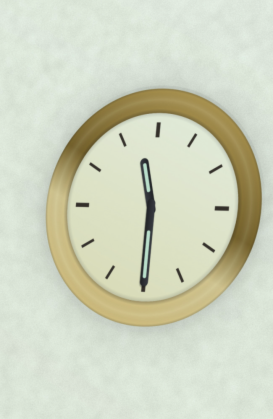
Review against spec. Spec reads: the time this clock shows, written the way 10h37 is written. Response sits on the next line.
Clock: 11h30
